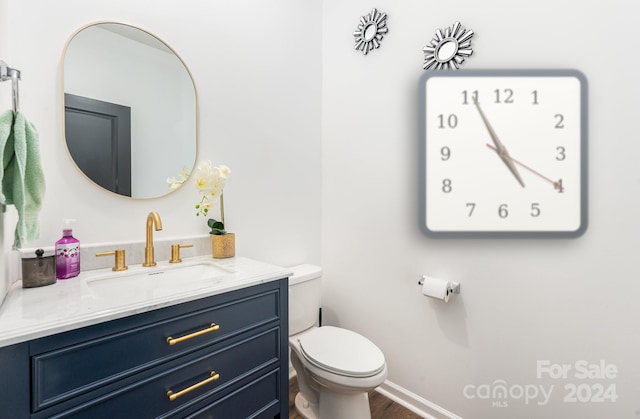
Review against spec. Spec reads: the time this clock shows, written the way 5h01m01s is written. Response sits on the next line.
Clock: 4h55m20s
